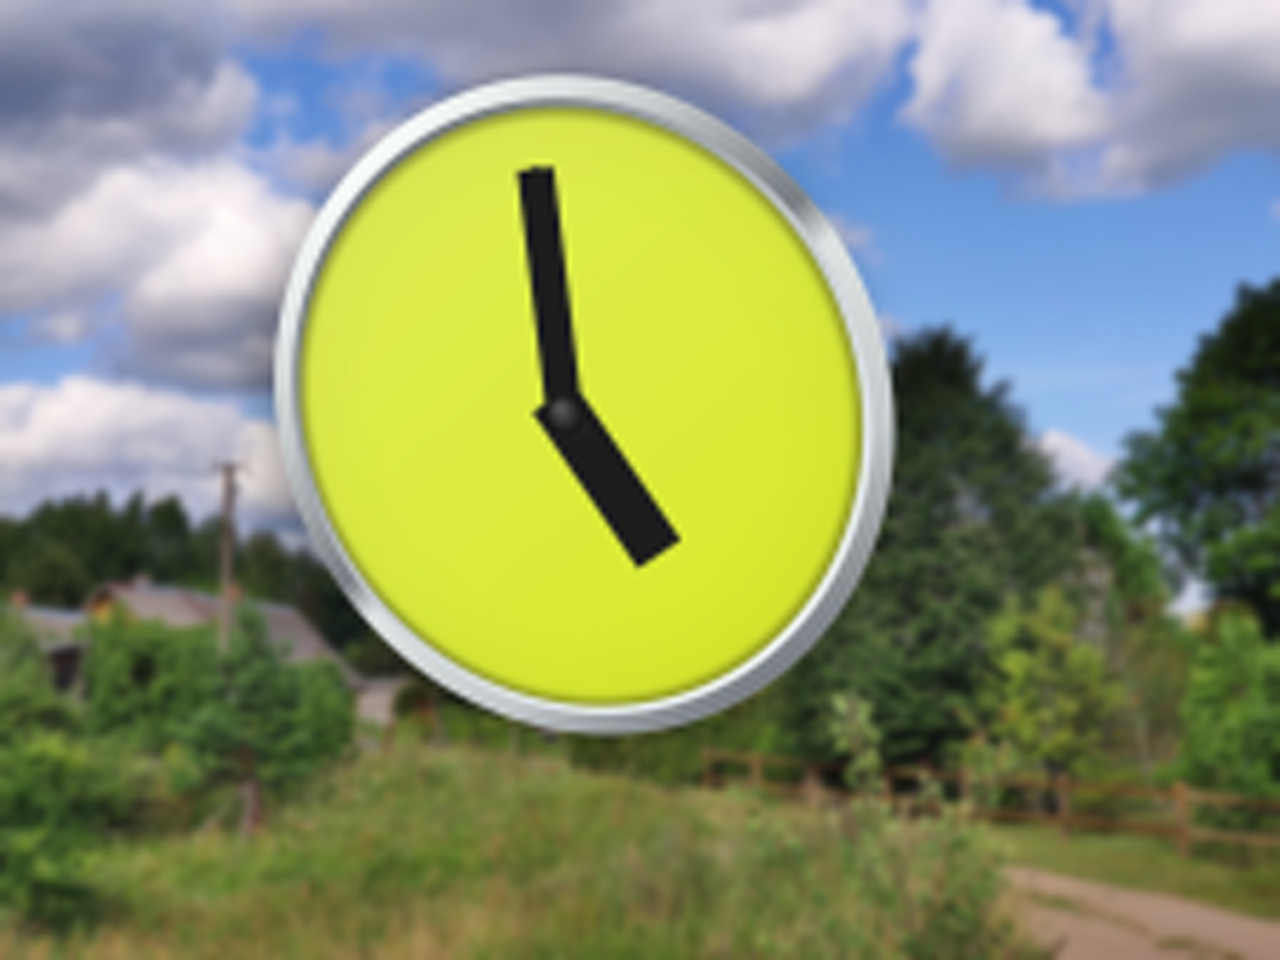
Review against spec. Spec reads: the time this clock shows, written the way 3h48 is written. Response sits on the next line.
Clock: 5h00
